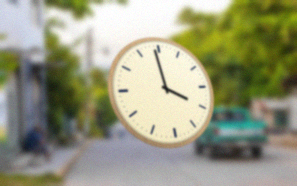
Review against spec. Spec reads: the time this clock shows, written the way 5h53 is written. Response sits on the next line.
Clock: 3h59
